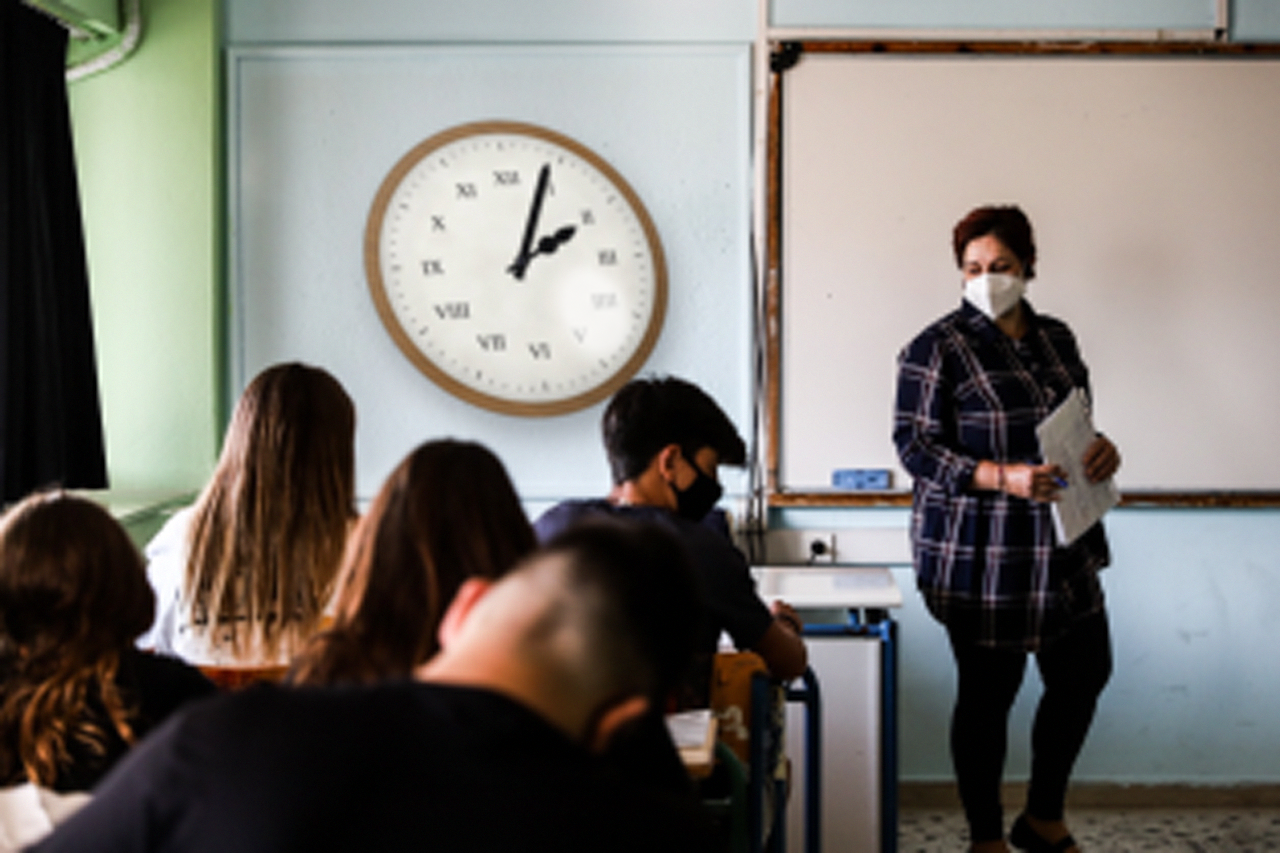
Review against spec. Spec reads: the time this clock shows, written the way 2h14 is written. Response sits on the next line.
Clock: 2h04
